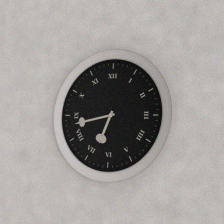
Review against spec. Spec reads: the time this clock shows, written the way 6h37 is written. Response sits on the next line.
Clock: 6h43
